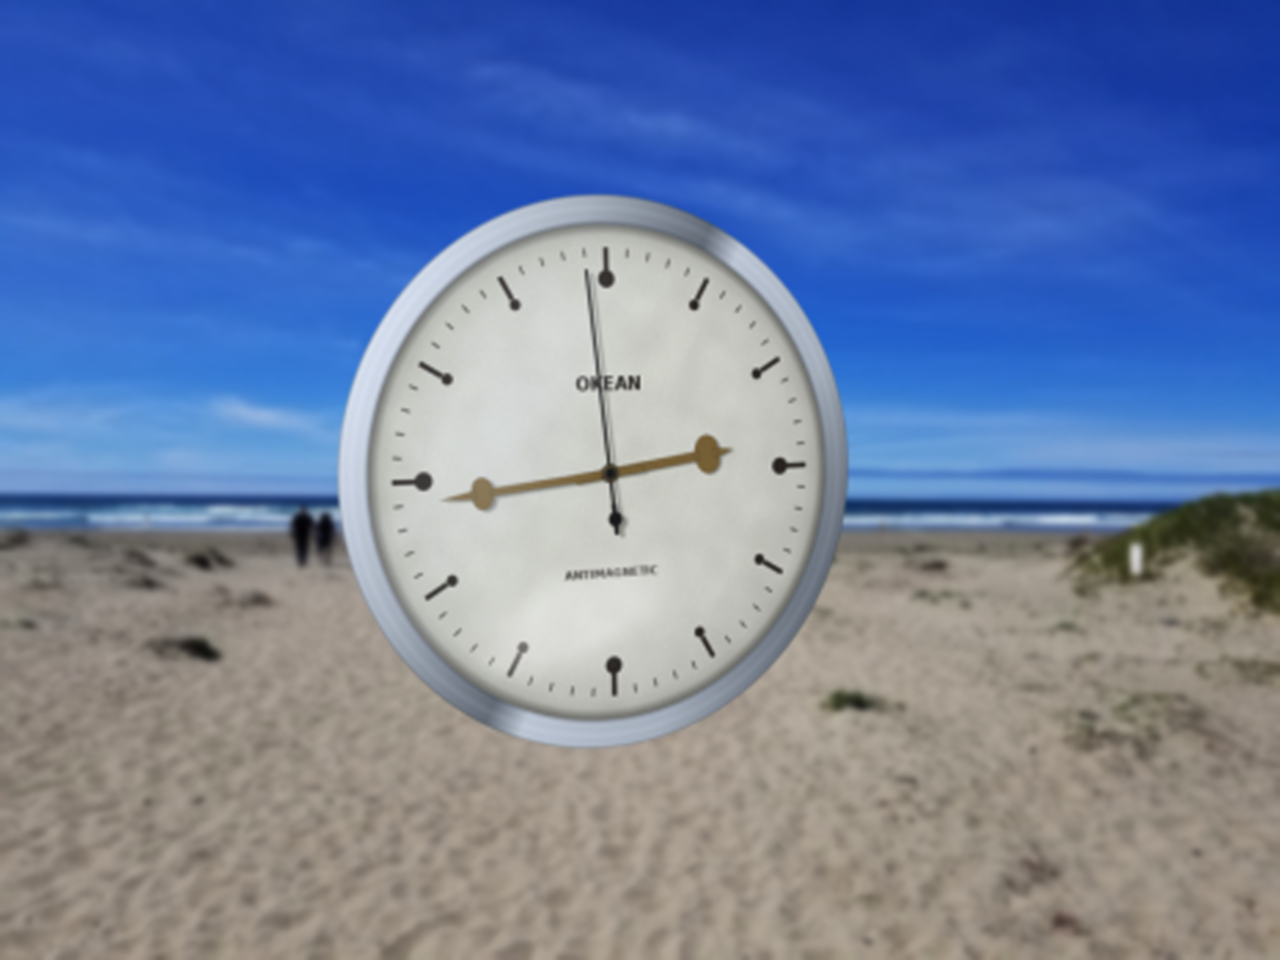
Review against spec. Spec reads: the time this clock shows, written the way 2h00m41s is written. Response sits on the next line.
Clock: 2h43m59s
